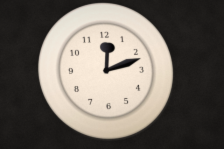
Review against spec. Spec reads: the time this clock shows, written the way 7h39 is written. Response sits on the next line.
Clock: 12h12
